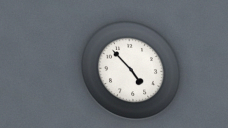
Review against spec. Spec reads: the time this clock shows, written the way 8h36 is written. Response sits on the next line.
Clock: 4h53
